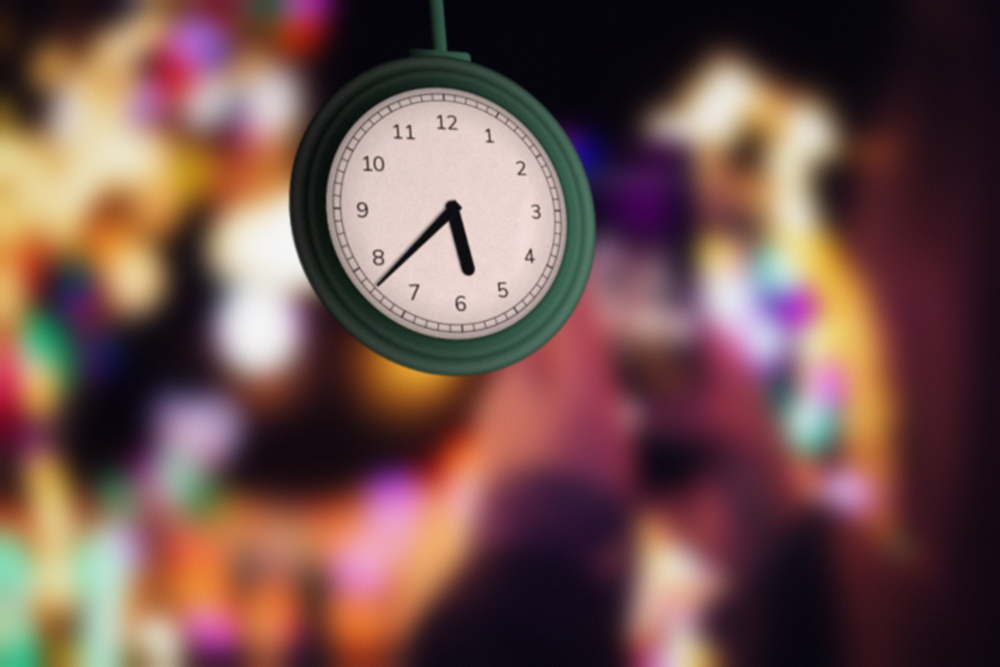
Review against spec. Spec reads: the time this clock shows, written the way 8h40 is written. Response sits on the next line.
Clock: 5h38
